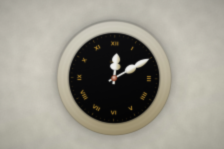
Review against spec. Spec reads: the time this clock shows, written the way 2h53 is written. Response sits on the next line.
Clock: 12h10
